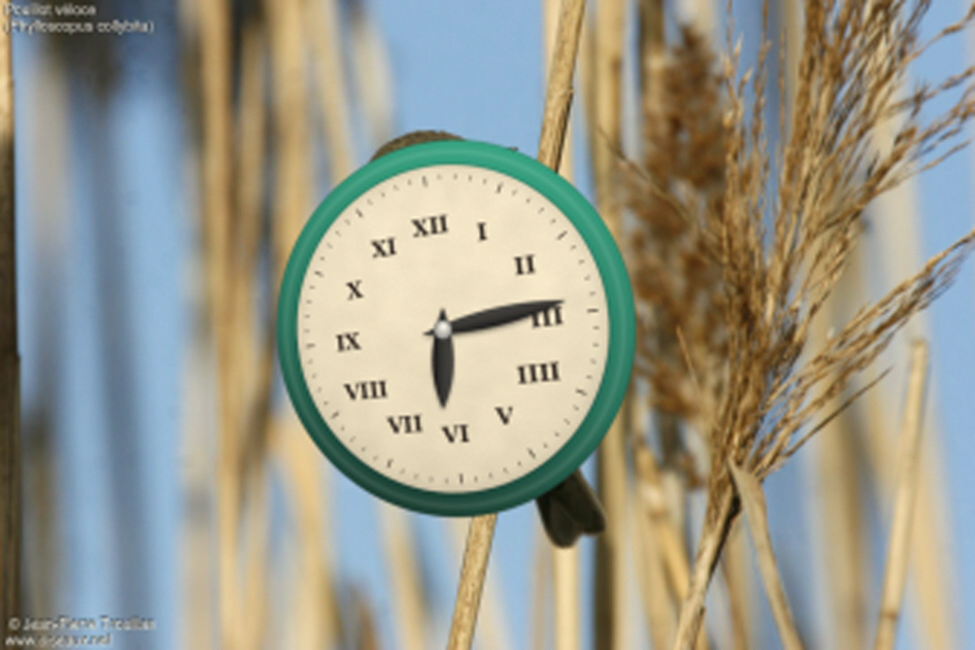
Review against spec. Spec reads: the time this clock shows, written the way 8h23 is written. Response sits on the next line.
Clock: 6h14
